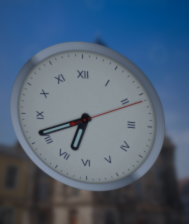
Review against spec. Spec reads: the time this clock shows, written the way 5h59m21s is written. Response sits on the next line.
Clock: 6h41m11s
